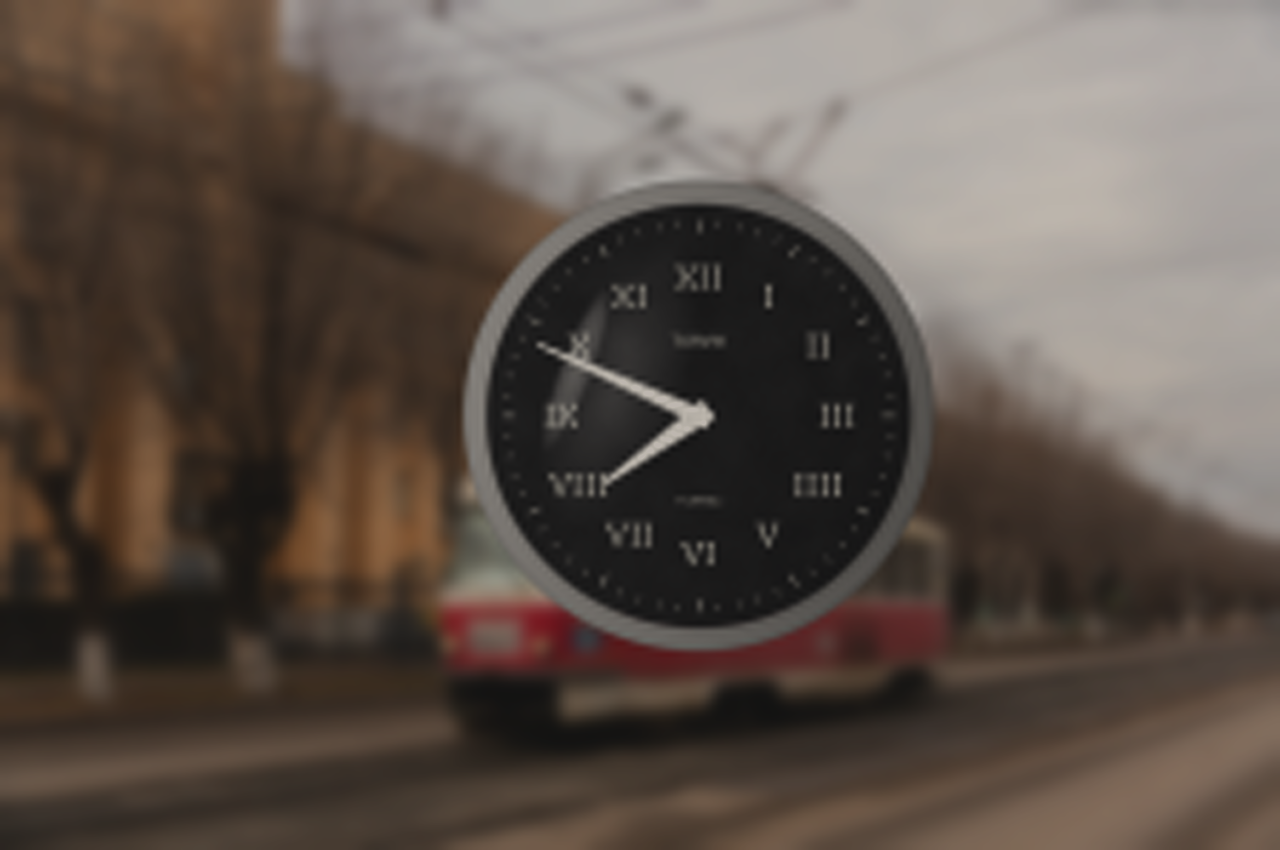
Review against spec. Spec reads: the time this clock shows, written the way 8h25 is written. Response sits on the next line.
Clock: 7h49
